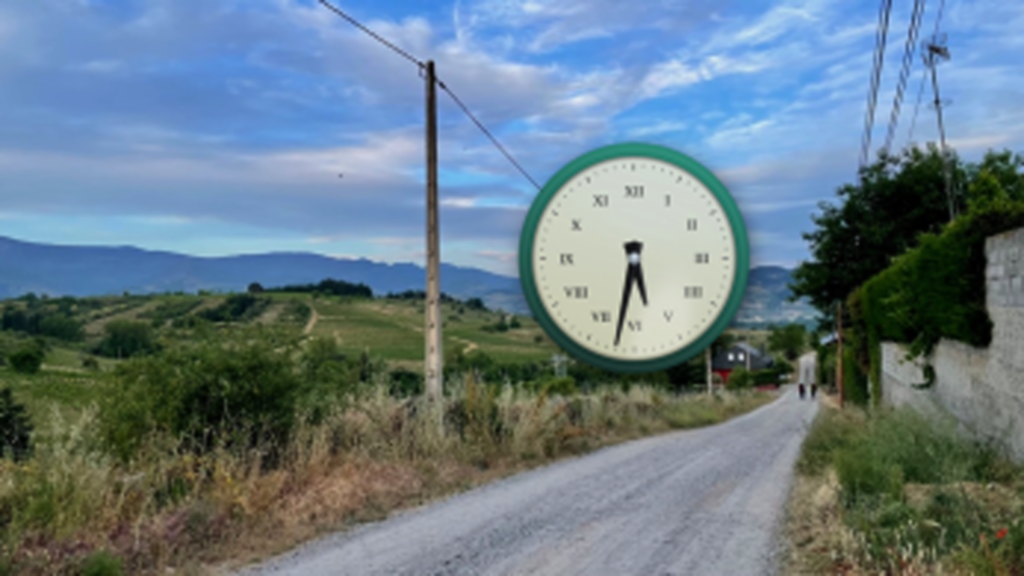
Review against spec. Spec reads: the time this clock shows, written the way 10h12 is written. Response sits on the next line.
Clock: 5h32
